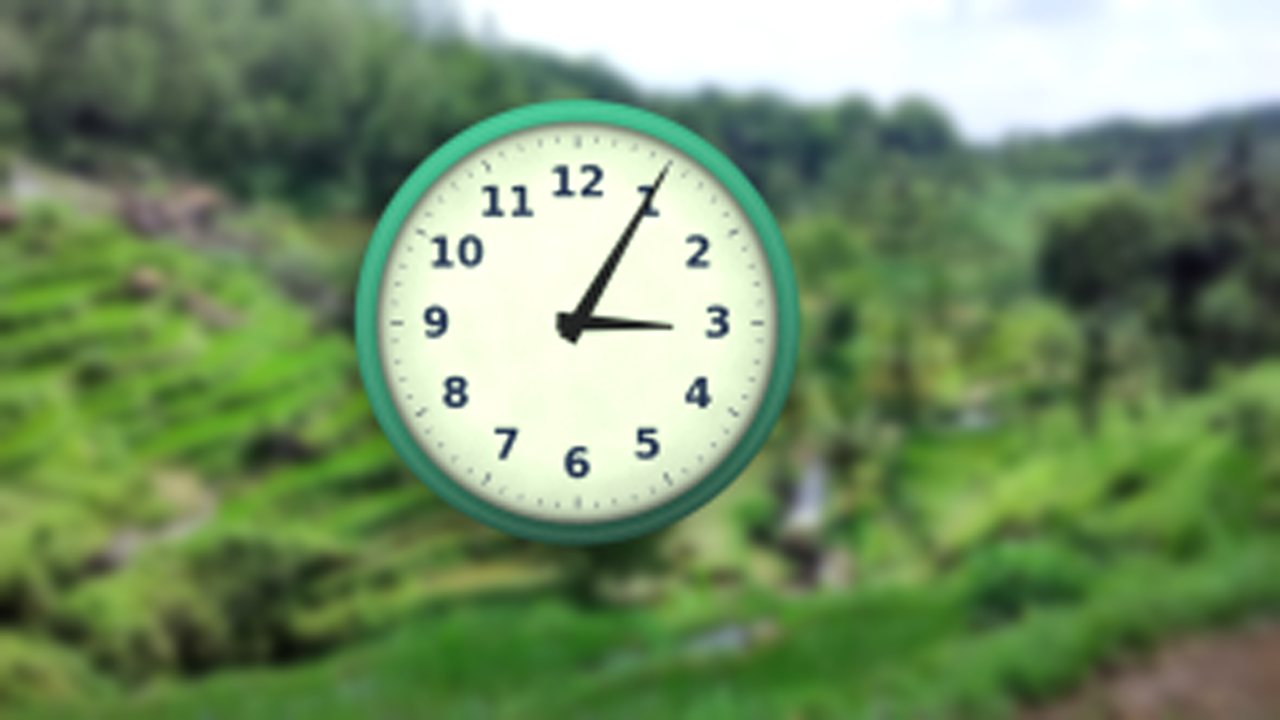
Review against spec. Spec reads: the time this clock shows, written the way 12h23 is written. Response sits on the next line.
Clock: 3h05
